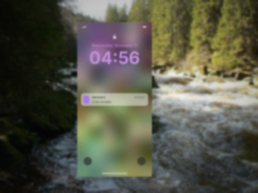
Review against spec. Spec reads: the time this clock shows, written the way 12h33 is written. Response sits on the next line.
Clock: 4h56
